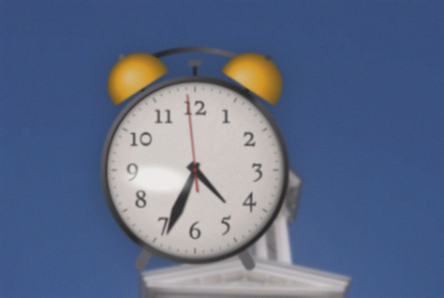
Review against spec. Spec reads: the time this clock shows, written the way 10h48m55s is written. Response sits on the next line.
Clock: 4h33m59s
